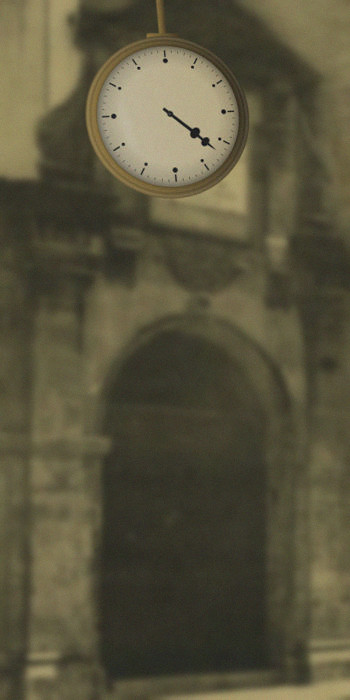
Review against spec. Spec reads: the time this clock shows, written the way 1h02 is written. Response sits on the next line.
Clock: 4h22
